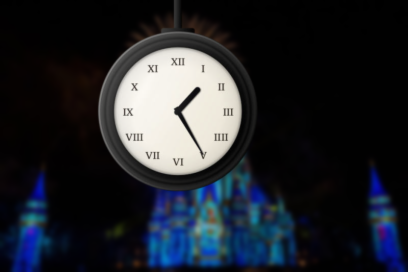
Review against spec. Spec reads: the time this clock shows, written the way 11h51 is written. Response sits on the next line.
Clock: 1h25
